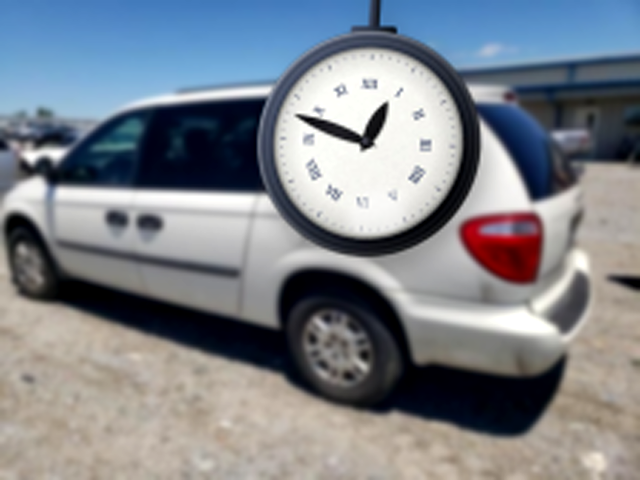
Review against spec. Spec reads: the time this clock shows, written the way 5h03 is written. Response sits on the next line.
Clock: 12h48
